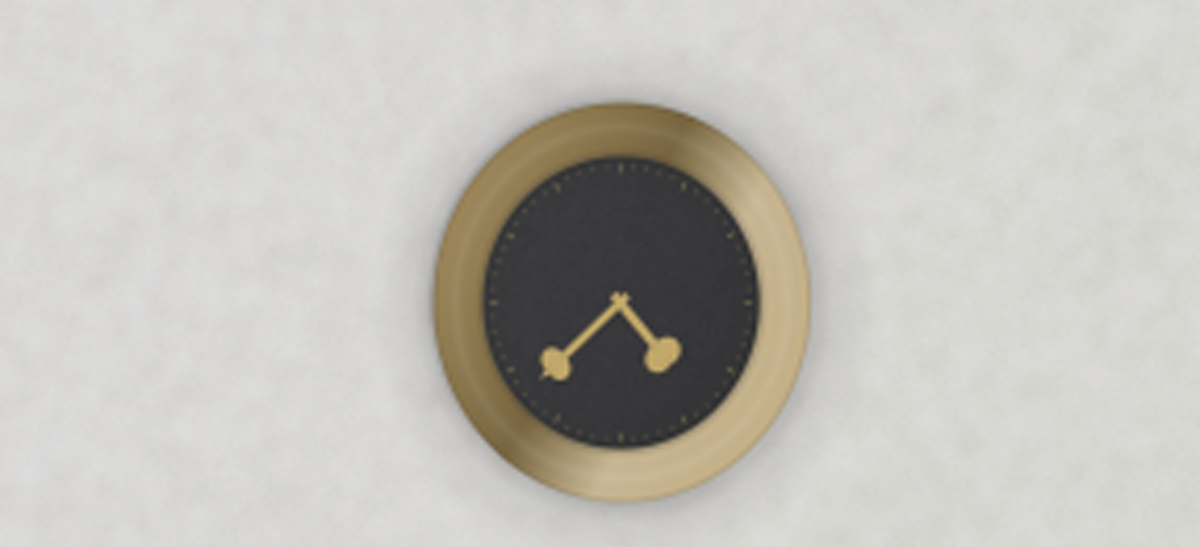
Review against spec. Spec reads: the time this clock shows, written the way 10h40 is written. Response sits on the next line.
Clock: 4h38
